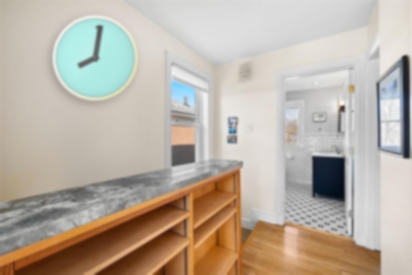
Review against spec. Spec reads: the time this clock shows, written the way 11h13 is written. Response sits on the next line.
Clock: 8h01
